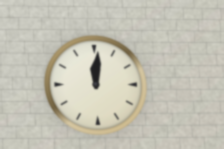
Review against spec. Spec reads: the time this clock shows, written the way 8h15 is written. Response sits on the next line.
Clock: 12h01
